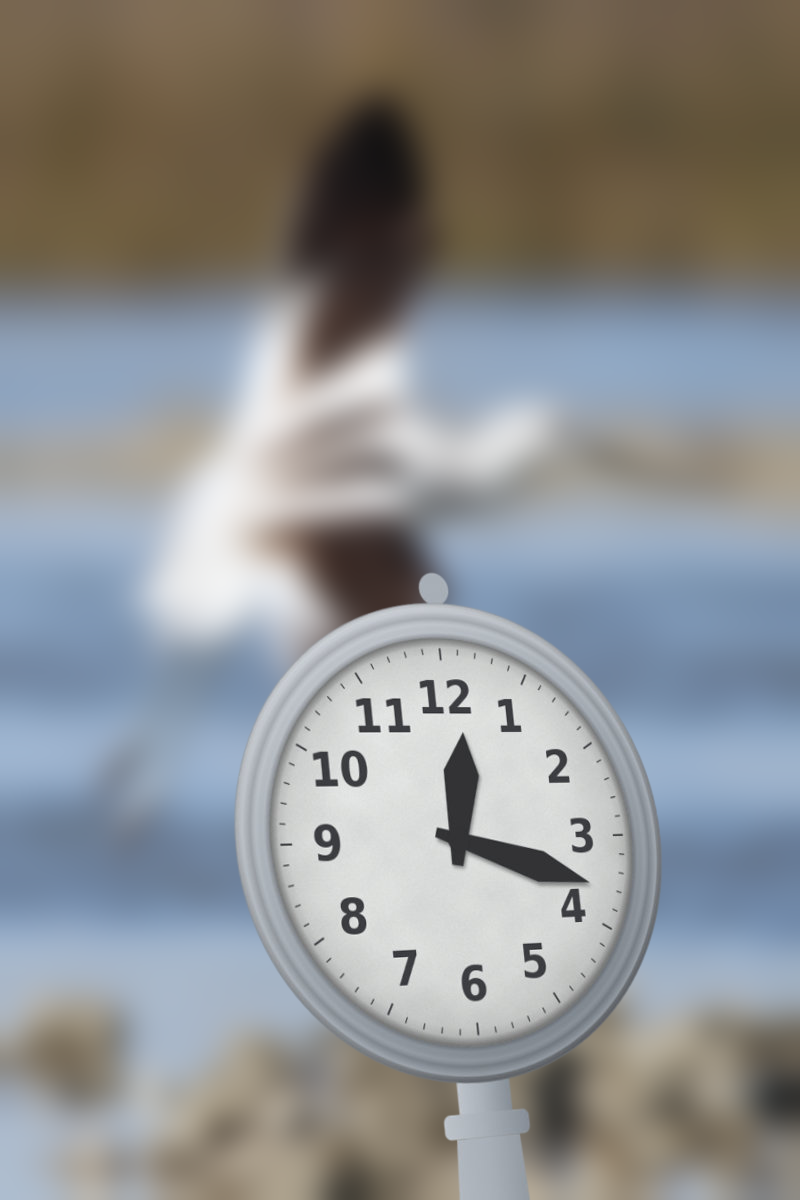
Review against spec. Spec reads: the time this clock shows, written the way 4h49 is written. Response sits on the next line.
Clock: 12h18
